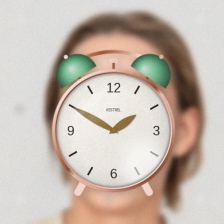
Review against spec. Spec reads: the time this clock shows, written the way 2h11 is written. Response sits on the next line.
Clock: 1h50
